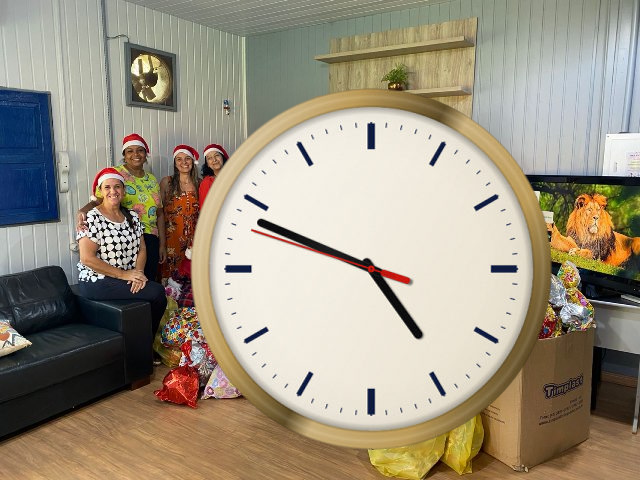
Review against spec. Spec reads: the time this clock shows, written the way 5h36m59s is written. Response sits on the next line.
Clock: 4h48m48s
